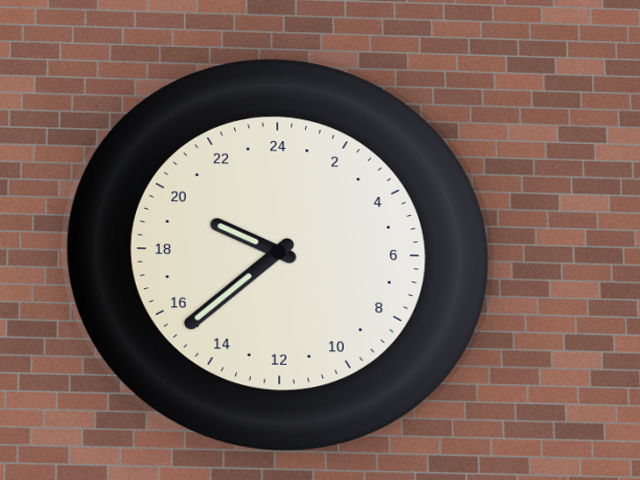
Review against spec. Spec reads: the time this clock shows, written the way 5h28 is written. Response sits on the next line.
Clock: 19h38
